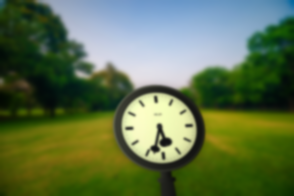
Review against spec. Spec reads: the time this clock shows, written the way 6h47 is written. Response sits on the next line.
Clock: 5h33
